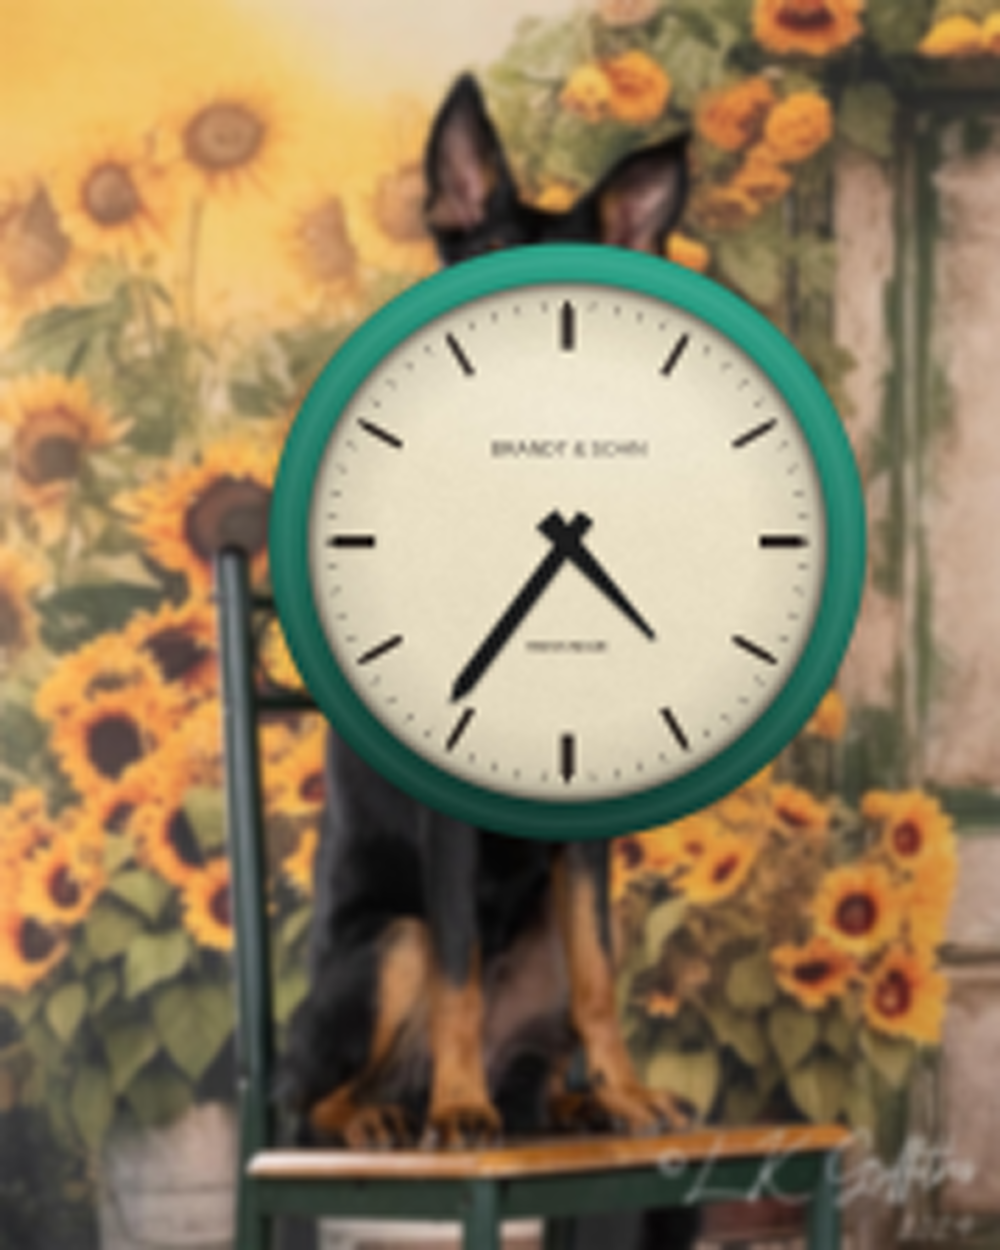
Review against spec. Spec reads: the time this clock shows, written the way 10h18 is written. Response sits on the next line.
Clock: 4h36
